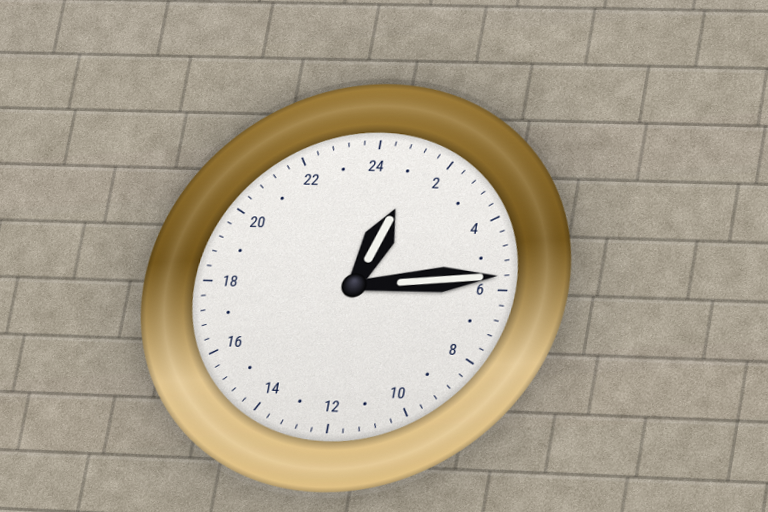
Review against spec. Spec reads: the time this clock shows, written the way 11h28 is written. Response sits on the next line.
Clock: 1h14
